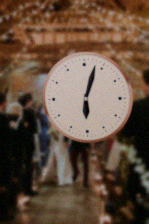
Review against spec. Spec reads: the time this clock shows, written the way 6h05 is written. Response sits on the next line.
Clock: 6h03
